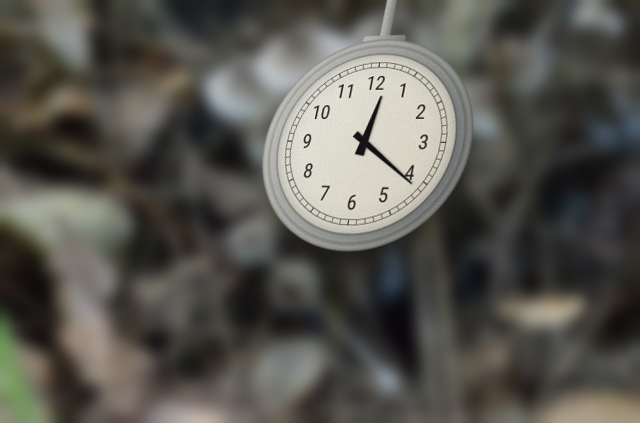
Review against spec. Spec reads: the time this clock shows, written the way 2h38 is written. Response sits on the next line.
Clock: 12h21
